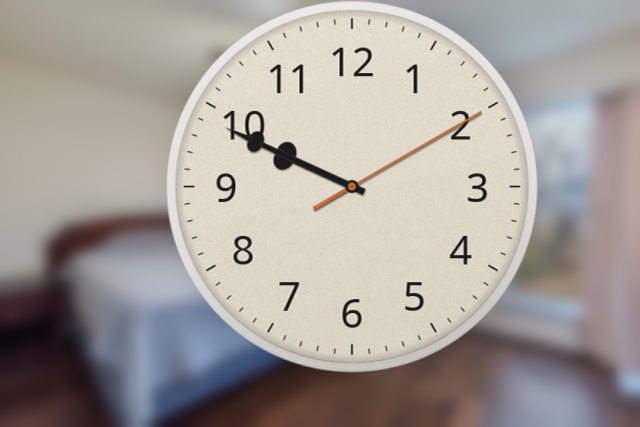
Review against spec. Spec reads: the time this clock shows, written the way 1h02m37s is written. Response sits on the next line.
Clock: 9h49m10s
